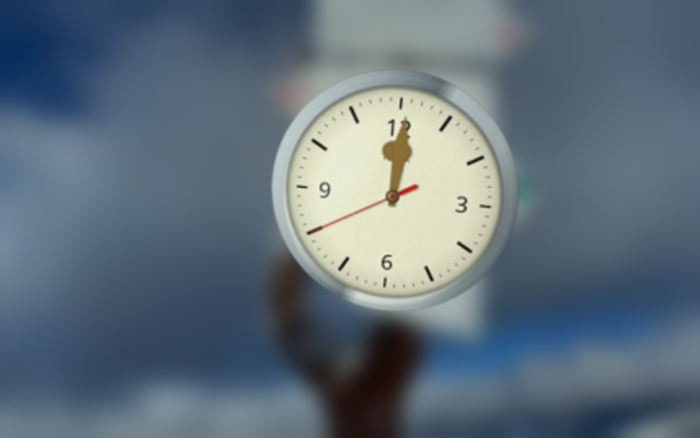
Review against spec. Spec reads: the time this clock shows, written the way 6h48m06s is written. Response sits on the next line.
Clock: 12h00m40s
